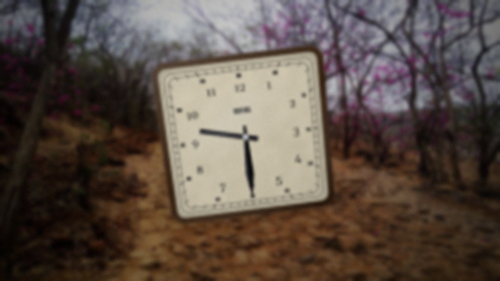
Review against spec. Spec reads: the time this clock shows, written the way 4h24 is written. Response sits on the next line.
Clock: 9h30
